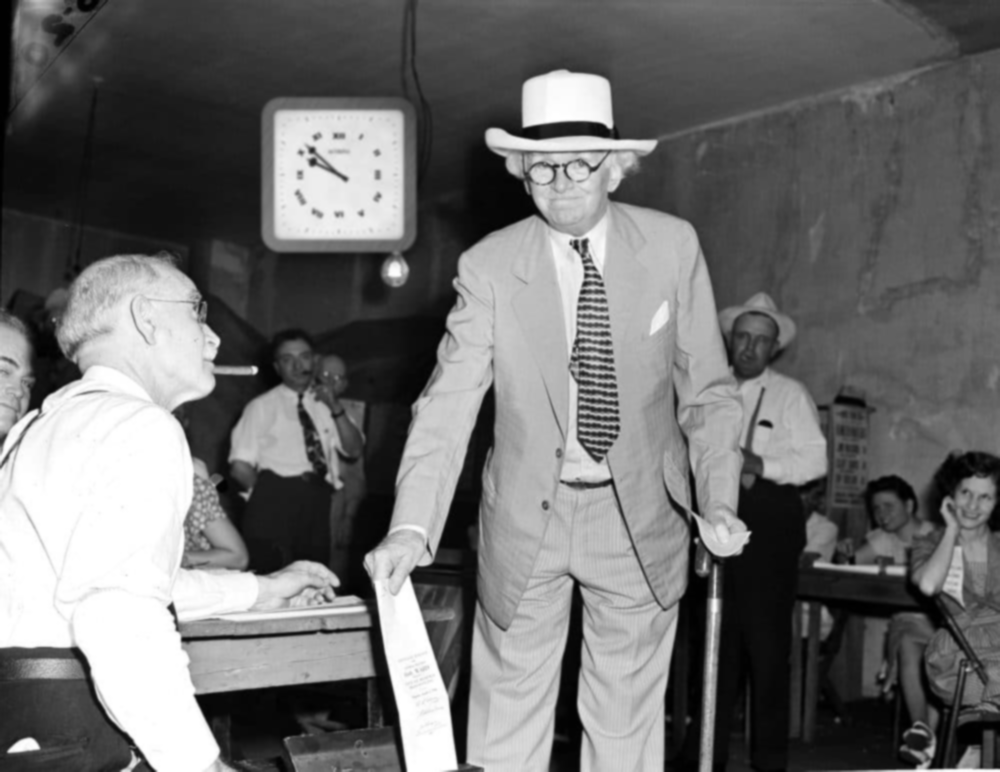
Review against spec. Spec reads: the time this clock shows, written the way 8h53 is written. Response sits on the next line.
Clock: 9h52
